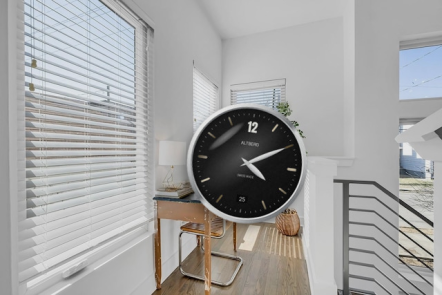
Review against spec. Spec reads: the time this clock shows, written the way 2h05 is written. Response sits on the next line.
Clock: 4h10
